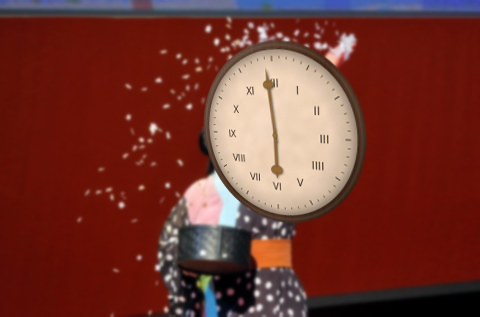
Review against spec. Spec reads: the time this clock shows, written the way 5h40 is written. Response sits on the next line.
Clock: 5h59
